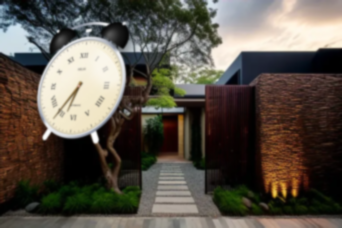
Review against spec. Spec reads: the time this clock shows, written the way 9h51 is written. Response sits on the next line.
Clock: 6h36
